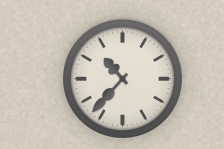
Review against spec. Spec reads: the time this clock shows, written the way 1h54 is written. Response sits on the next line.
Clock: 10h37
